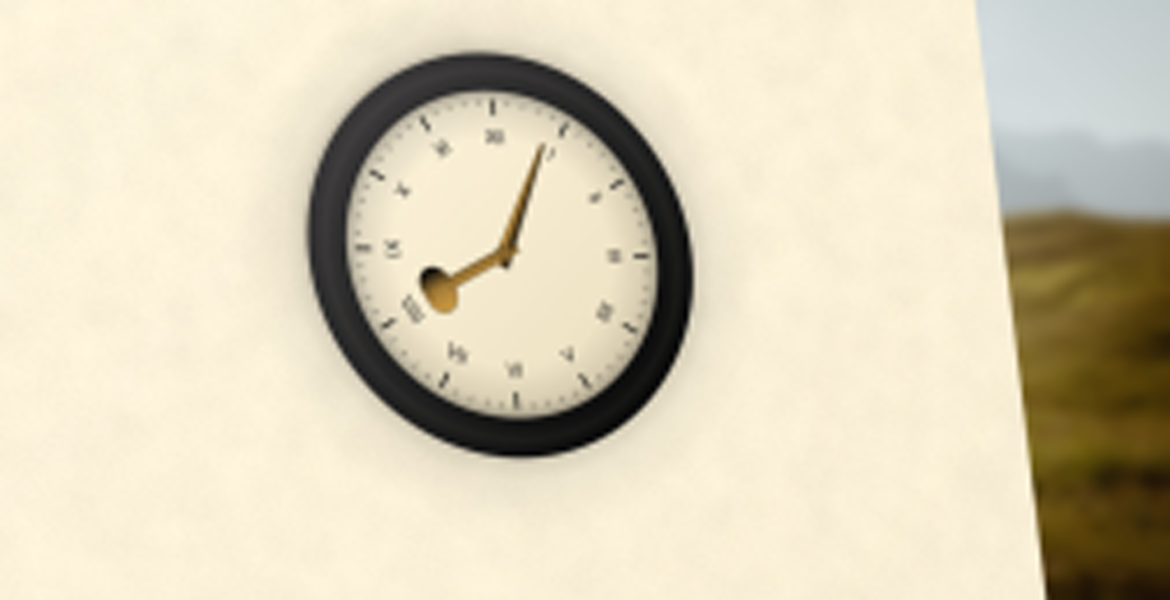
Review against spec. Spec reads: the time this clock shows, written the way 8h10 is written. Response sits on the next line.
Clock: 8h04
